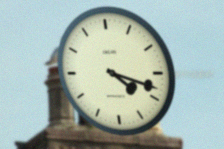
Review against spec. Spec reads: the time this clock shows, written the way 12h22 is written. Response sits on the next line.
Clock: 4h18
